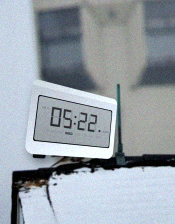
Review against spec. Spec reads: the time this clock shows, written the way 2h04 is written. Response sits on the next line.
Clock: 5h22
